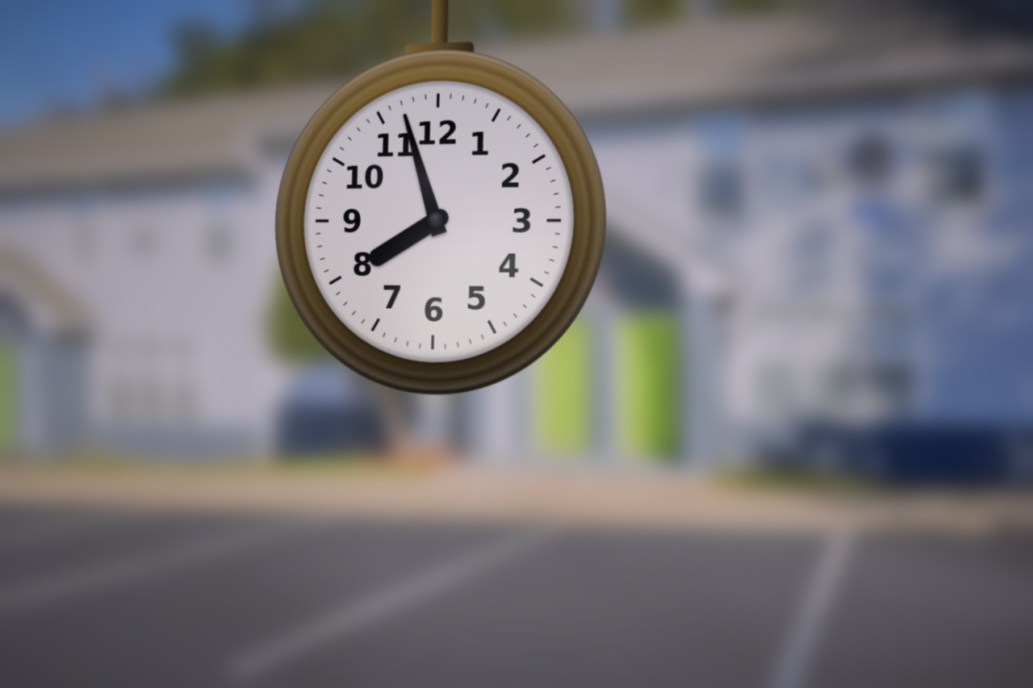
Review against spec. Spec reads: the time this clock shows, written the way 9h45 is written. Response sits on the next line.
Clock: 7h57
